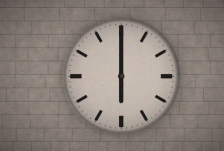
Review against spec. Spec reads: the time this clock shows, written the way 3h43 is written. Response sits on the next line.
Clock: 6h00
